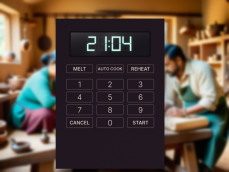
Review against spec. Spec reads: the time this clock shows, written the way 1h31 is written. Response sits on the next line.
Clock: 21h04
